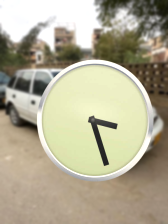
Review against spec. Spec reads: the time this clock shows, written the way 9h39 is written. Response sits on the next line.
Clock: 3h27
